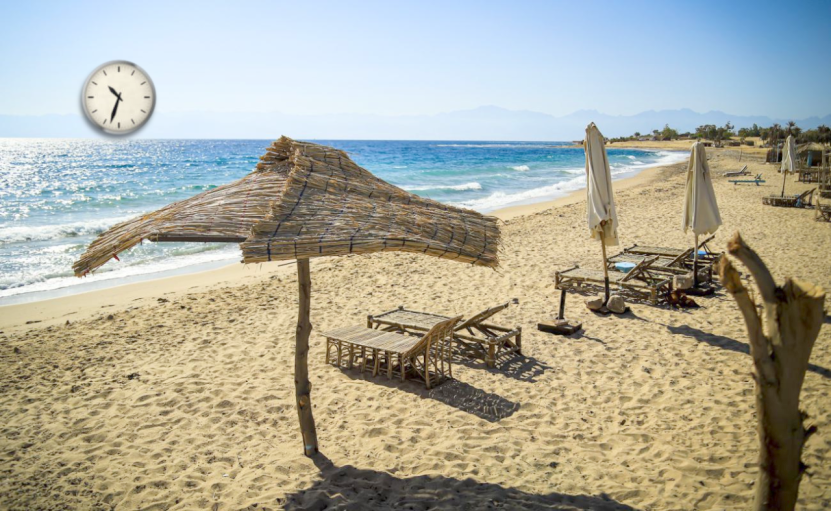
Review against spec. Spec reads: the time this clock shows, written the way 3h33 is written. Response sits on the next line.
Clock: 10h33
